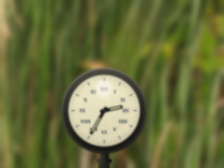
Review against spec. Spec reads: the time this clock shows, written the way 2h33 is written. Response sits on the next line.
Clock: 2h35
